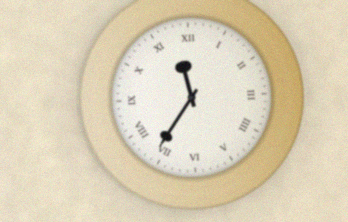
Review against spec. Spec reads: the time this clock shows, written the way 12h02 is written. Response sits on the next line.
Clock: 11h36
